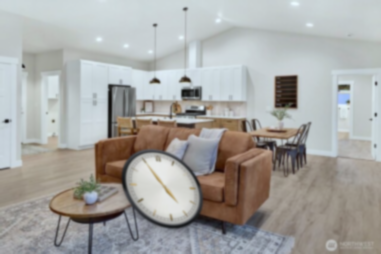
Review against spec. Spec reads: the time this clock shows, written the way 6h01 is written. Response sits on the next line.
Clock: 4h55
